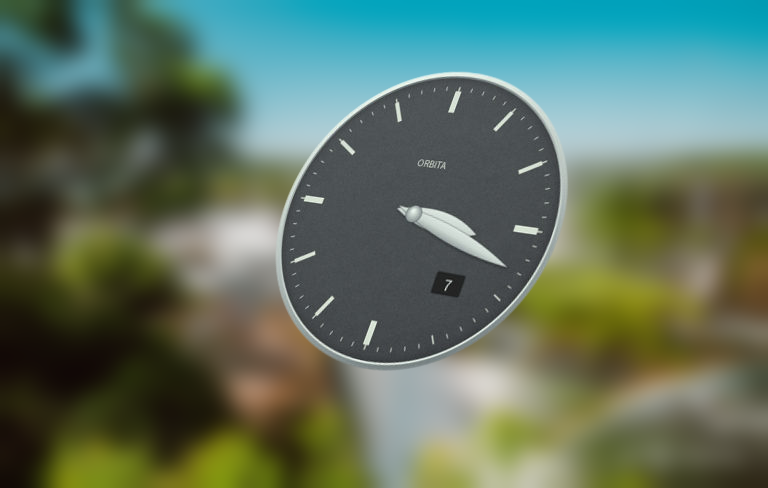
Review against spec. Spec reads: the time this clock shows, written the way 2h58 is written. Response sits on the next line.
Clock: 3h18
